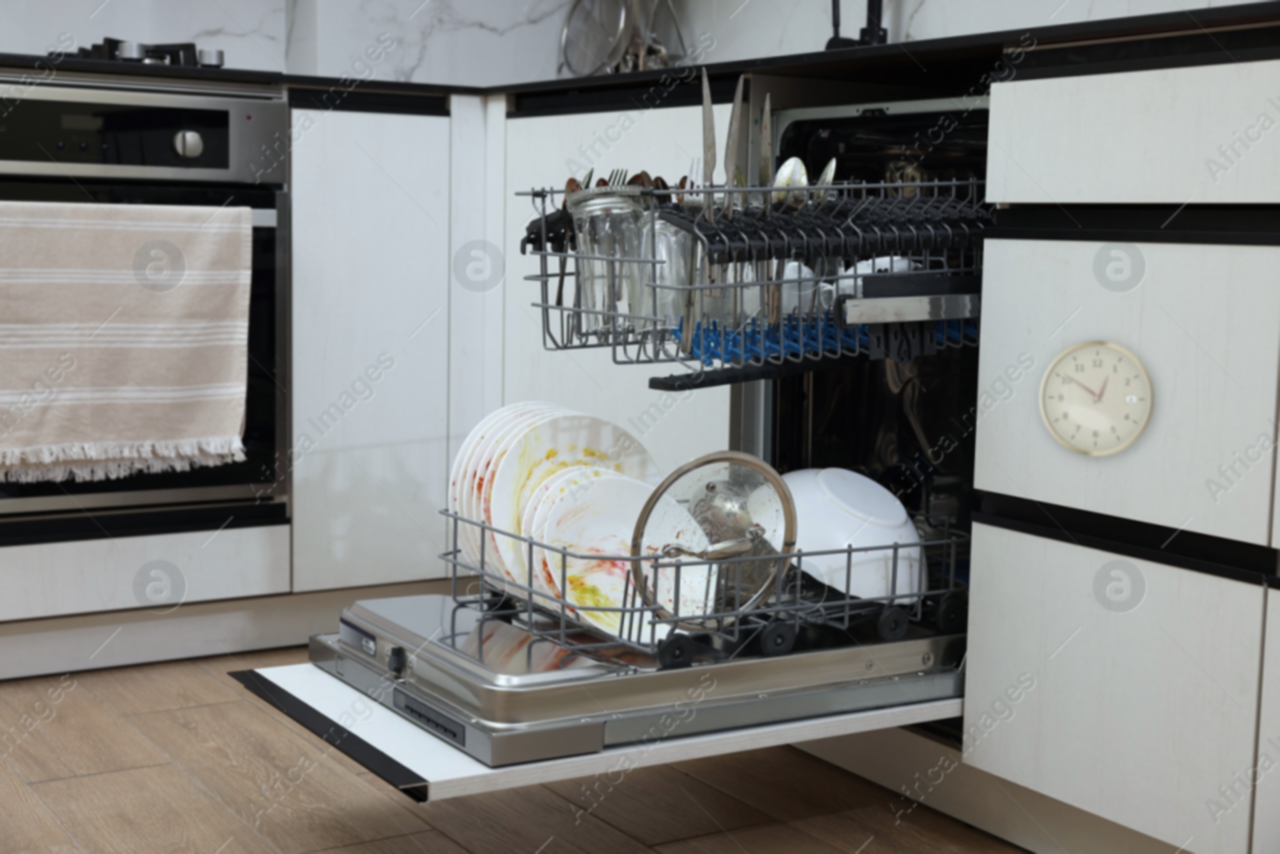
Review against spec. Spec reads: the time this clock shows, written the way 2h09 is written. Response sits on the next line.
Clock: 12h51
